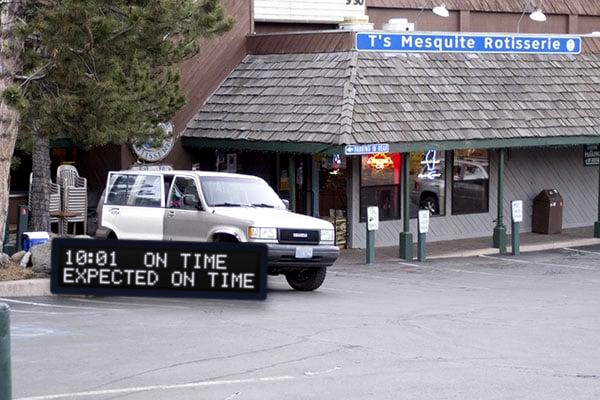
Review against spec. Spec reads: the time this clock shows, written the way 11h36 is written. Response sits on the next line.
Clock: 10h01
